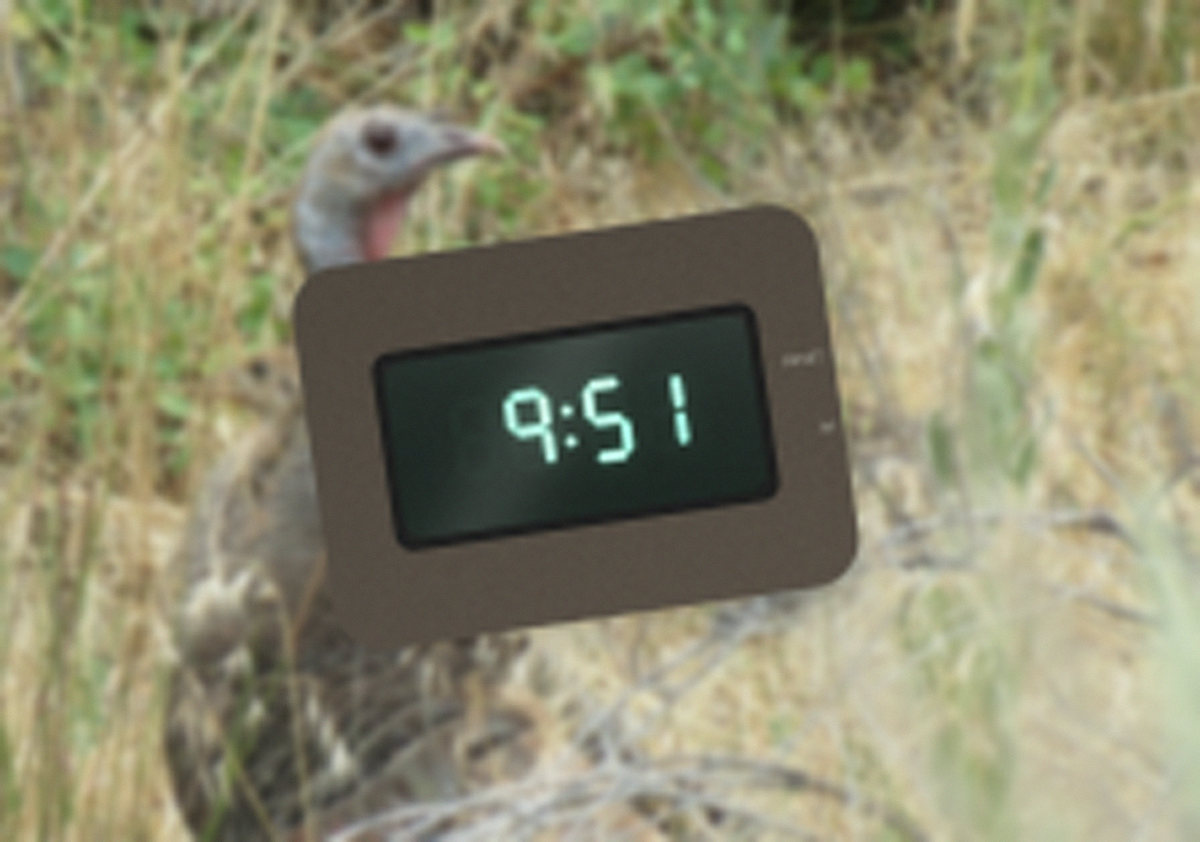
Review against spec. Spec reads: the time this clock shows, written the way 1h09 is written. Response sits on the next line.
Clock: 9h51
